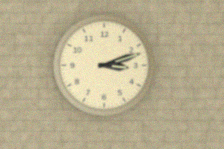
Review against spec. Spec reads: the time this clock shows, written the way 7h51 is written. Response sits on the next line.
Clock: 3h12
